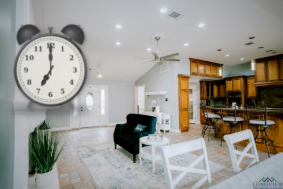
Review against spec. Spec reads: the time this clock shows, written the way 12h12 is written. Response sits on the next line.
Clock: 7h00
